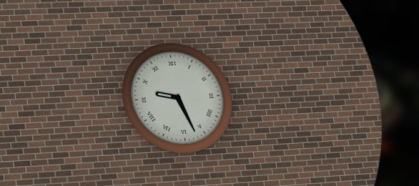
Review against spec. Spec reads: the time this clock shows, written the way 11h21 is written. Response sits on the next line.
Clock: 9h27
